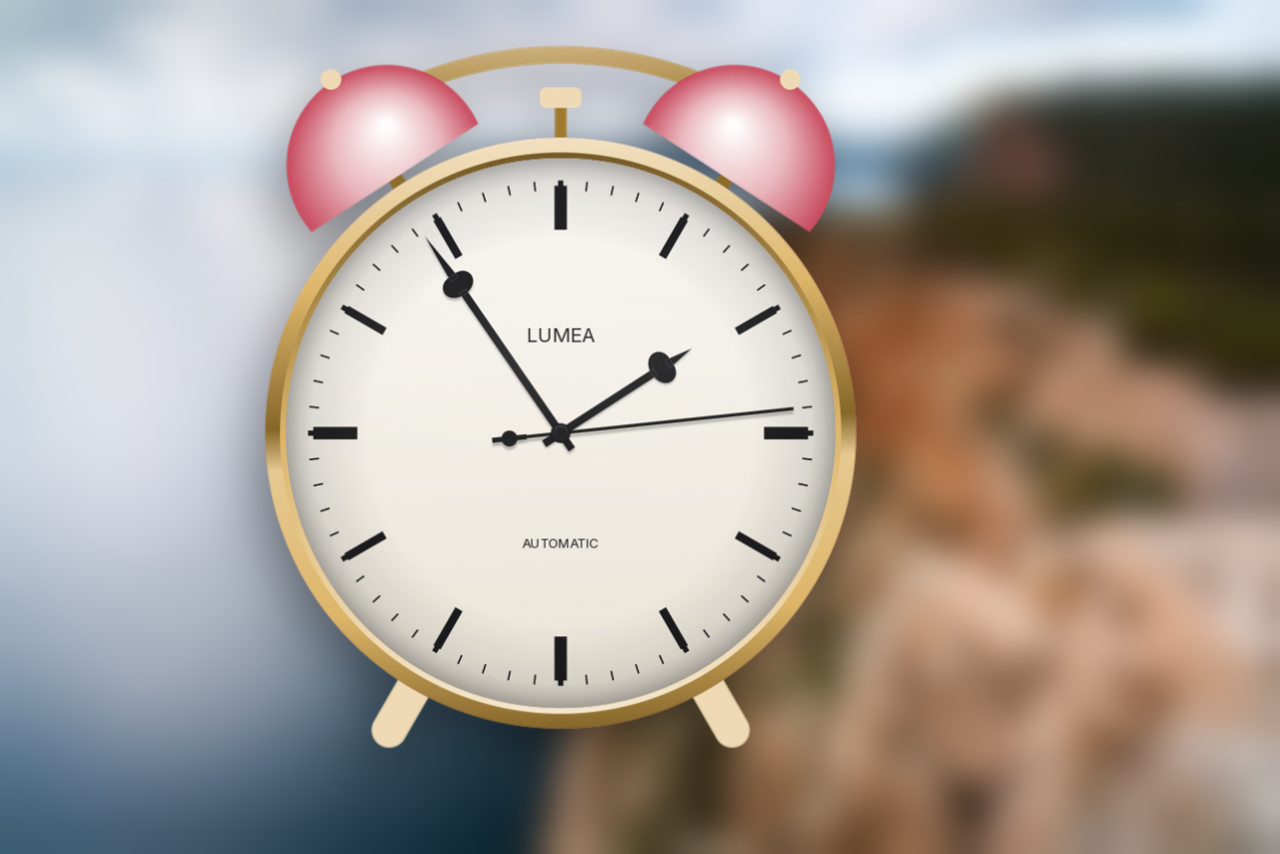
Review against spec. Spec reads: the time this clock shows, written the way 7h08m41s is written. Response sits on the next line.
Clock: 1h54m14s
